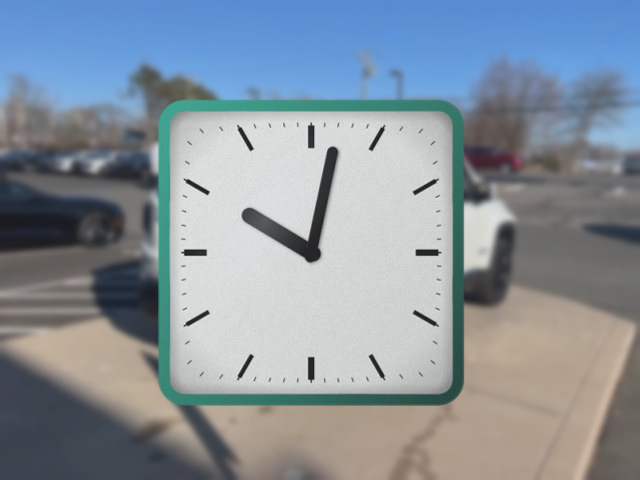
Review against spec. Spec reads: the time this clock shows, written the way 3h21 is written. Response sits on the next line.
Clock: 10h02
